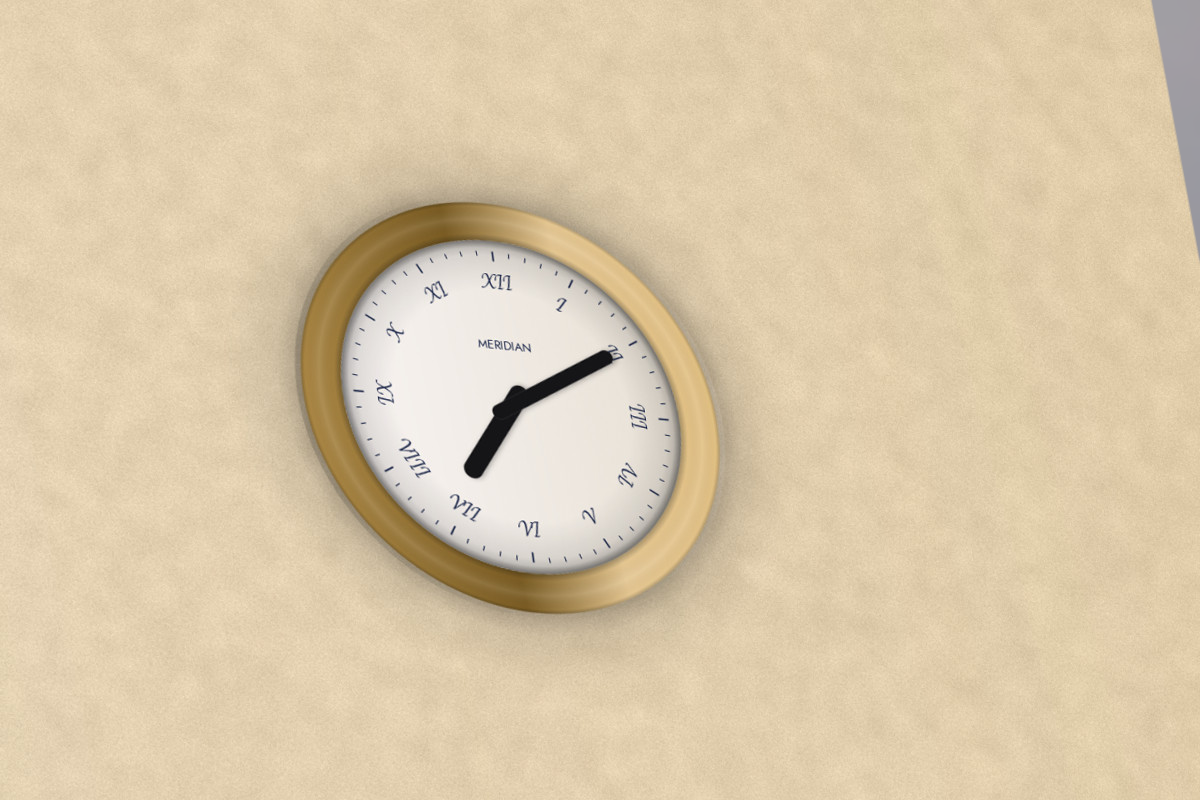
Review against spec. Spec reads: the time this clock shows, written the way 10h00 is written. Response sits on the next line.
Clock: 7h10
